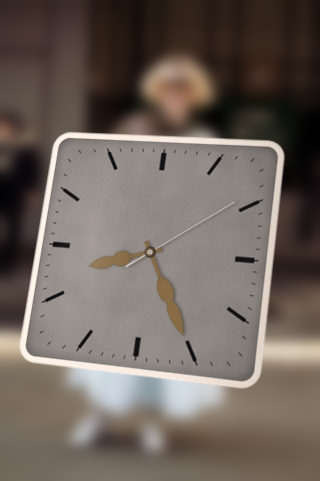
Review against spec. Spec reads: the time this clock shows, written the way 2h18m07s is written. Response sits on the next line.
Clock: 8h25m09s
